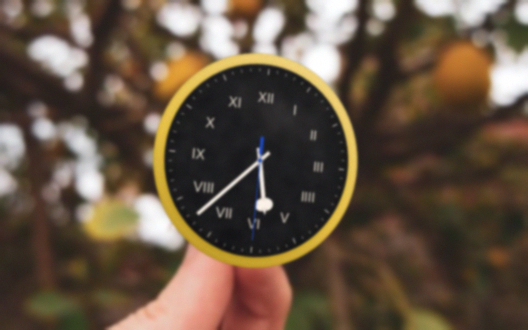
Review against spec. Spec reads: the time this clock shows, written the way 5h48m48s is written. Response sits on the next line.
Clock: 5h37m30s
